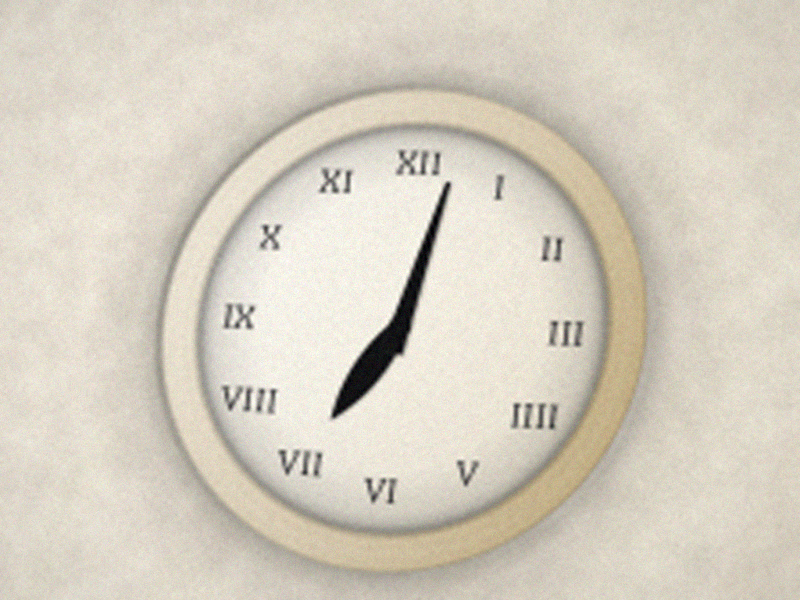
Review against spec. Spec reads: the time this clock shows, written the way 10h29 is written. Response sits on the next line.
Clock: 7h02
